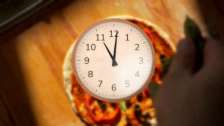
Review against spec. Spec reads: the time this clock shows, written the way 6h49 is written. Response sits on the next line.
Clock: 11h01
